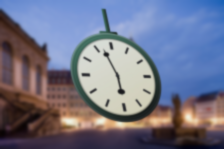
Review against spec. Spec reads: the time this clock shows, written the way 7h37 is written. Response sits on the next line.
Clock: 5h57
